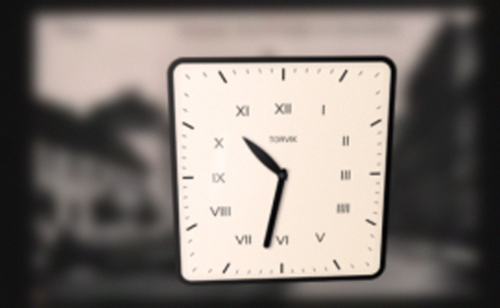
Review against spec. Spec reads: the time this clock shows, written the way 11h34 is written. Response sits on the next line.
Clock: 10h32
